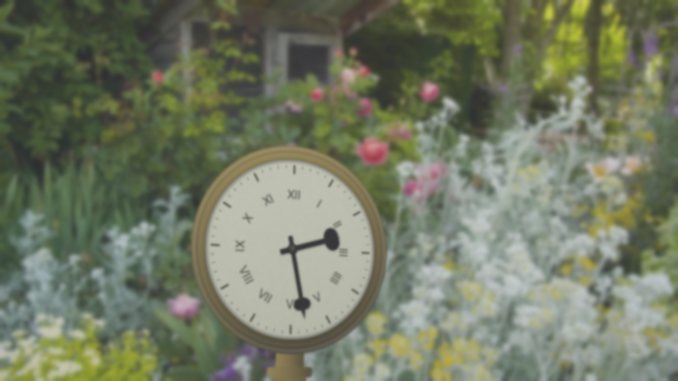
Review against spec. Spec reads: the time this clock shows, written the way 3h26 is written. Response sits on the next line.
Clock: 2h28
